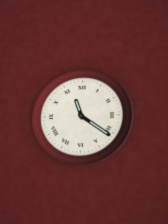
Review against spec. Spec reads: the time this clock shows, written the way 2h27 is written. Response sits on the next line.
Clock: 11h21
